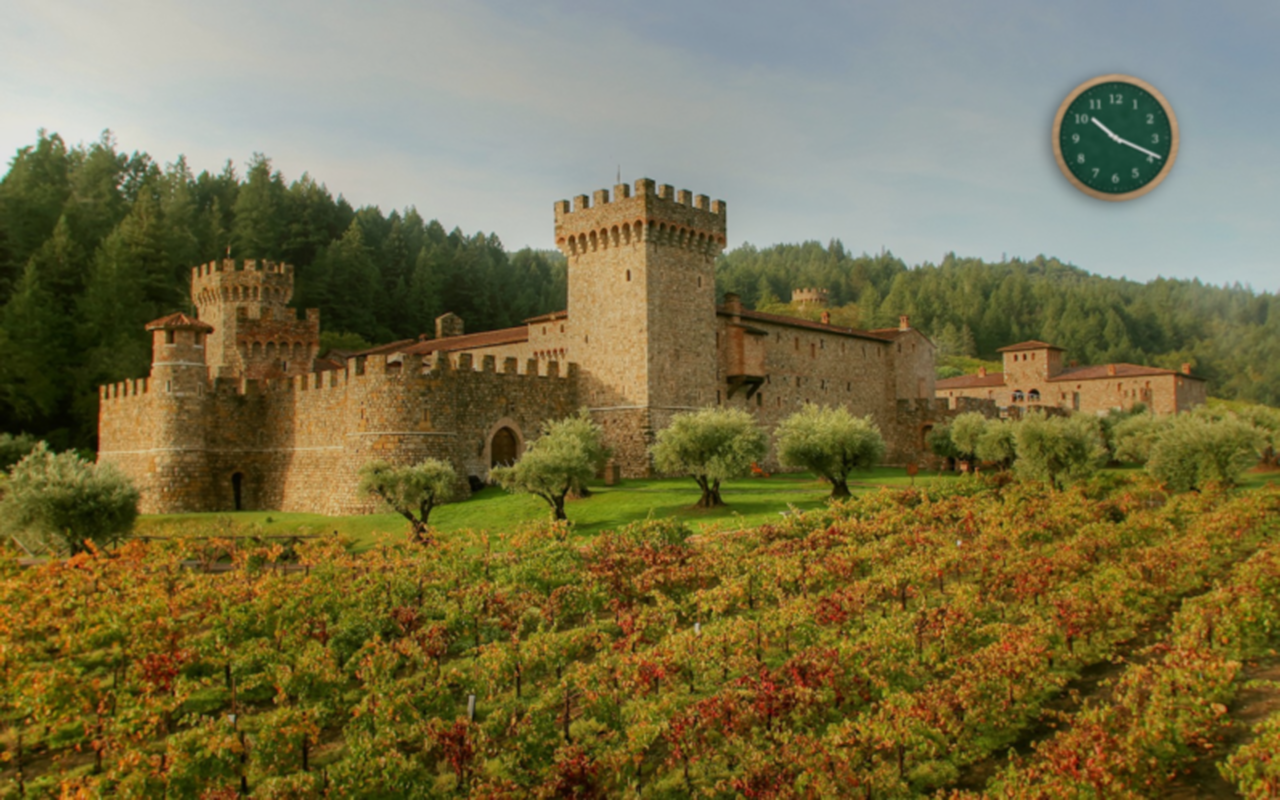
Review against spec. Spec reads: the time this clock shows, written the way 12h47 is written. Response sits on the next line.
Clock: 10h19
